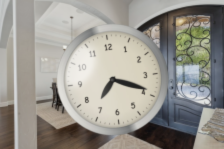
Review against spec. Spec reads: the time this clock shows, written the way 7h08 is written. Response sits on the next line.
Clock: 7h19
